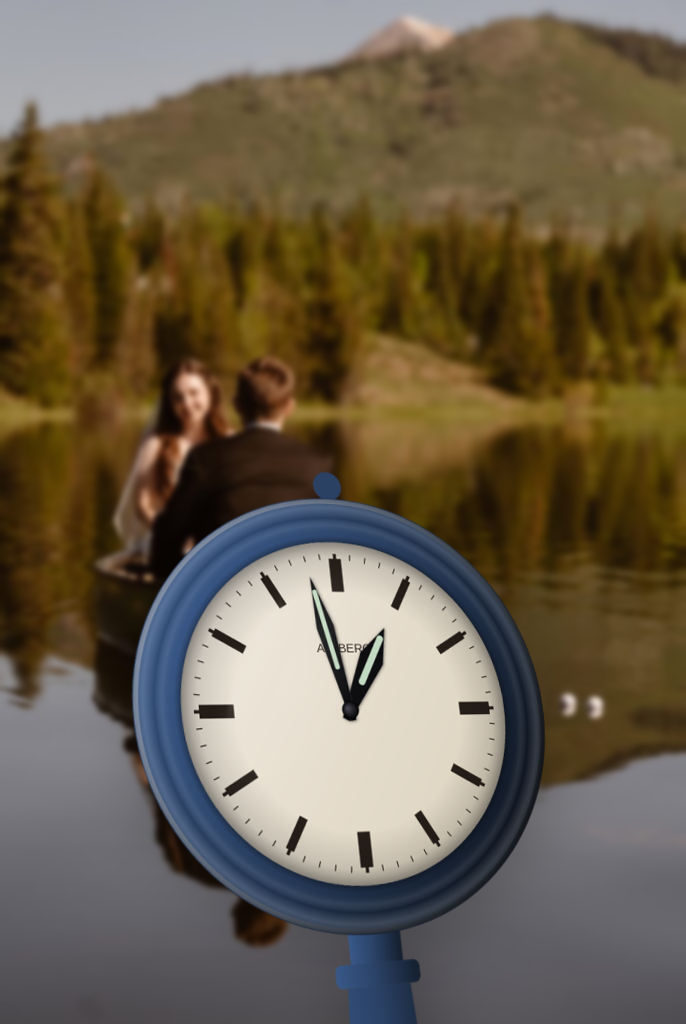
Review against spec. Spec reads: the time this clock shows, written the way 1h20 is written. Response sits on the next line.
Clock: 12h58
